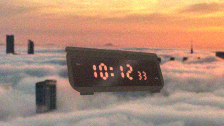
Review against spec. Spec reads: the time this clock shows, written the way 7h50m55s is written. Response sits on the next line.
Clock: 10h12m33s
